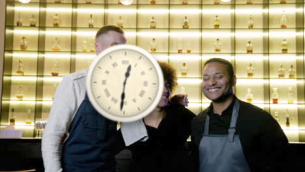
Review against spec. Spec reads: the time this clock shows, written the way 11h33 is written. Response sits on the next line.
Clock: 12h31
